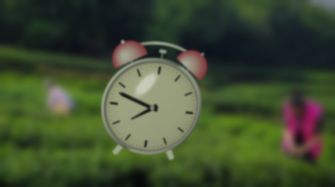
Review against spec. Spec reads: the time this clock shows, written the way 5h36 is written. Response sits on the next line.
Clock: 7h48
